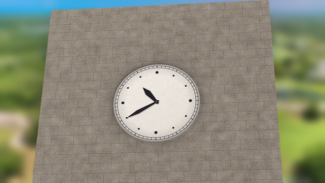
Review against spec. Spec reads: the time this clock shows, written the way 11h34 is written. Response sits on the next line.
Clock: 10h40
